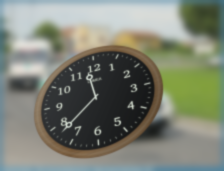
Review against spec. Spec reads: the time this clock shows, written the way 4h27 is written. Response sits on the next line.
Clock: 11h38
